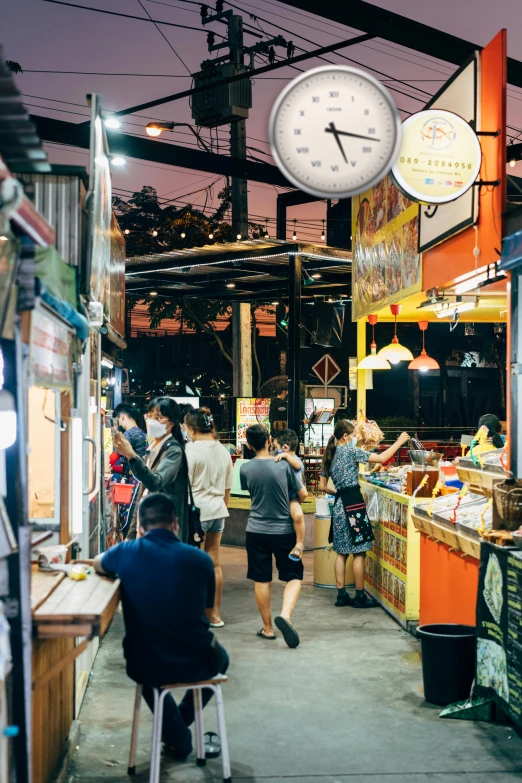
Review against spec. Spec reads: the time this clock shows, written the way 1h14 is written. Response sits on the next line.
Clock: 5h17
